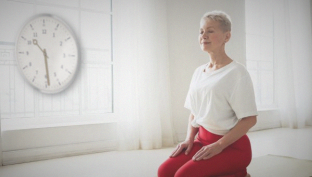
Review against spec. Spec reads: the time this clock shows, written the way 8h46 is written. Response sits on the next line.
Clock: 10h29
